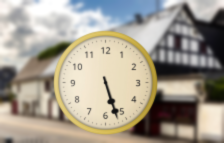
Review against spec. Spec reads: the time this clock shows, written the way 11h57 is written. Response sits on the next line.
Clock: 5h27
